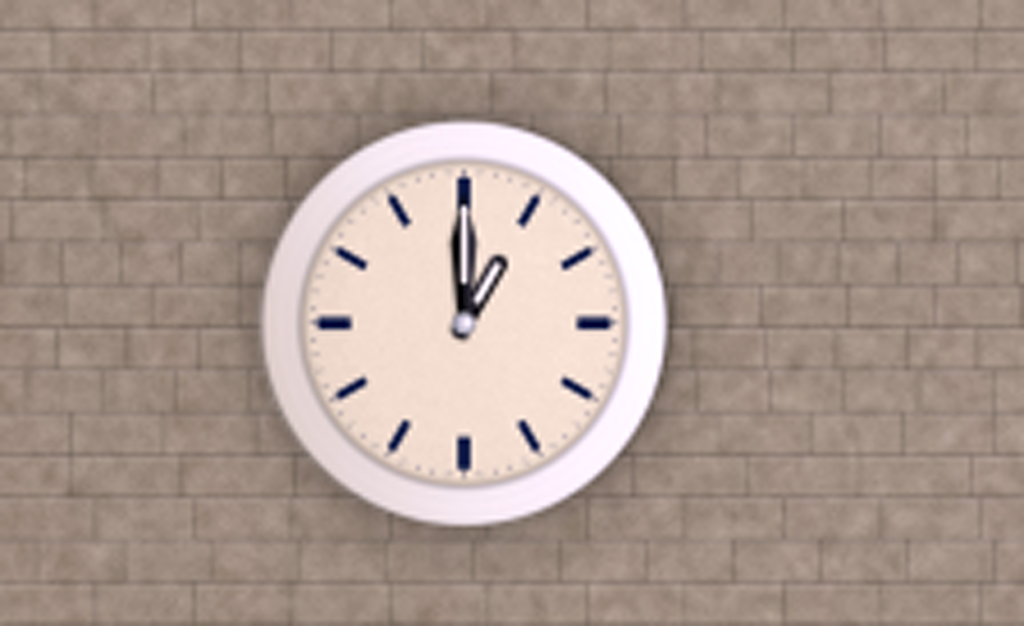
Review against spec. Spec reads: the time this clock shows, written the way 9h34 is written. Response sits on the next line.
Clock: 1h00
